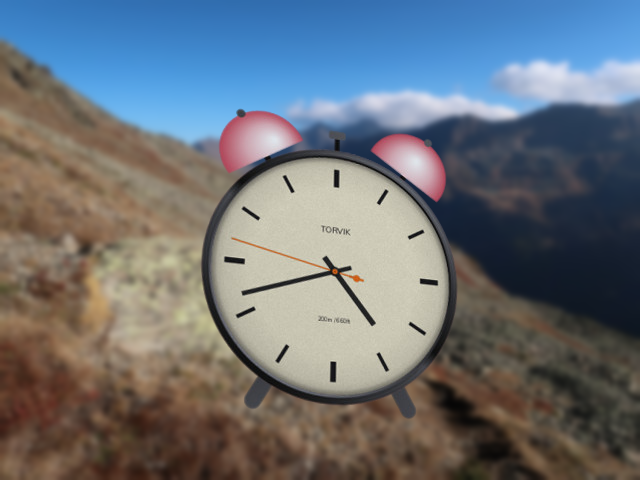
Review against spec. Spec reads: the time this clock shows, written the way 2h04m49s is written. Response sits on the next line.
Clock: 4h41m47s
